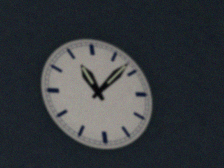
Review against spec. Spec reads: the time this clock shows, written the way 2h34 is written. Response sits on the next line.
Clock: 11h08
